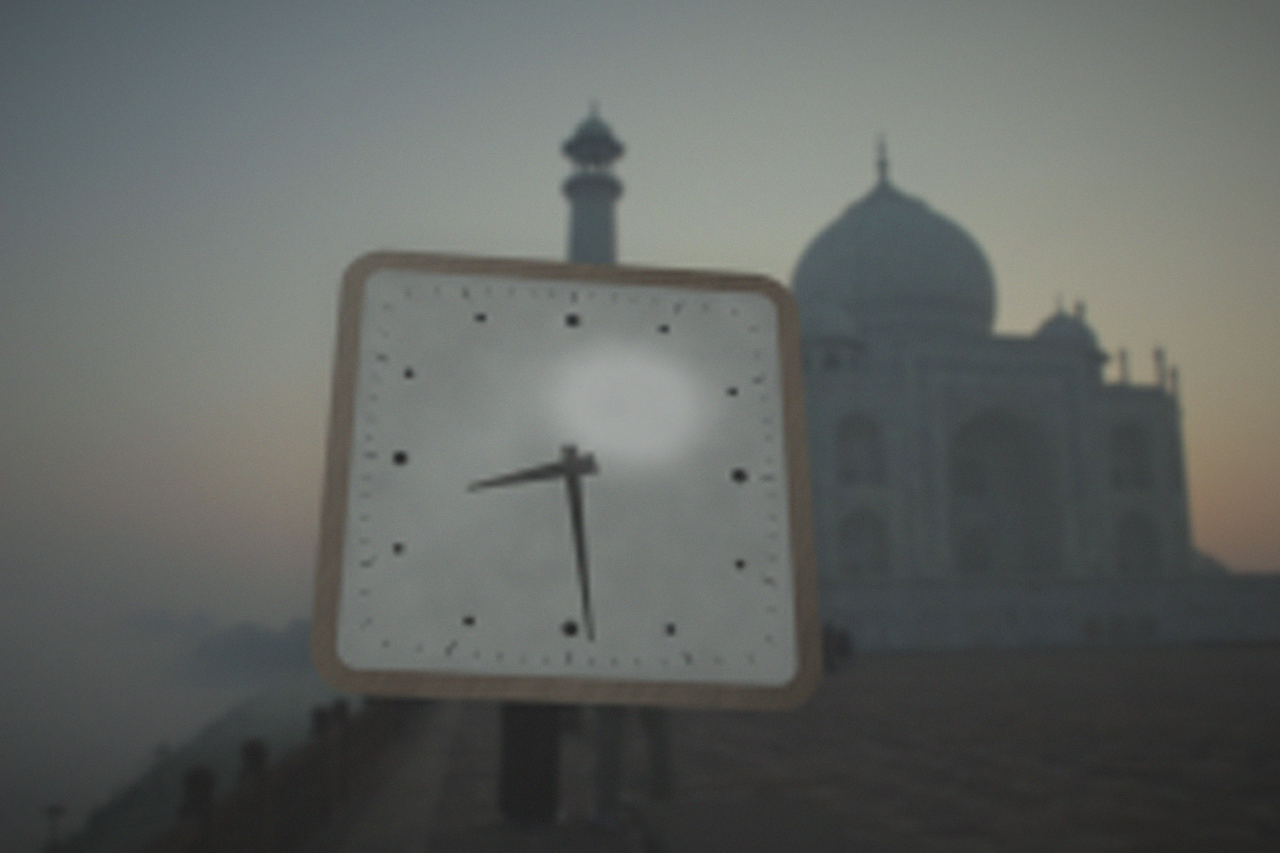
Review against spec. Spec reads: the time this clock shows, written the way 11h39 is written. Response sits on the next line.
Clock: 8h29
